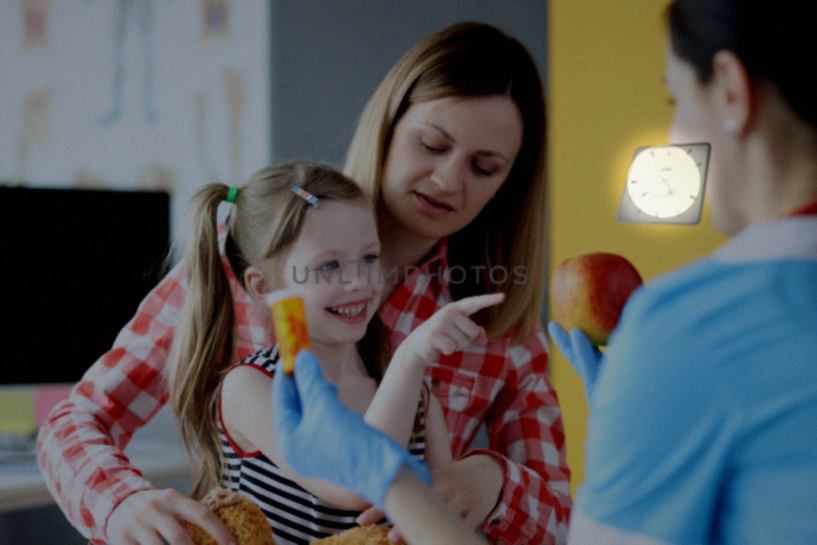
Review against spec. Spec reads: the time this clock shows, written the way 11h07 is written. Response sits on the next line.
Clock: 4h38
